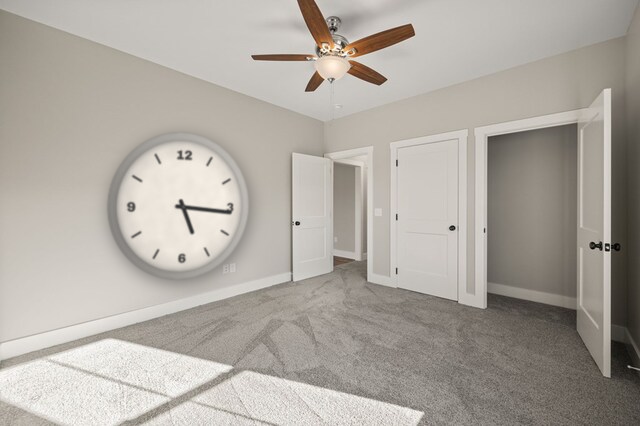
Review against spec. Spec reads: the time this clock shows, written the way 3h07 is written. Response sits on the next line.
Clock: 5h16
